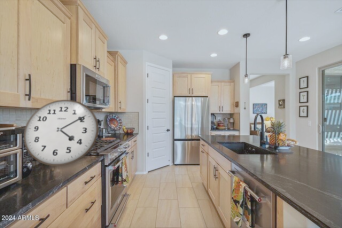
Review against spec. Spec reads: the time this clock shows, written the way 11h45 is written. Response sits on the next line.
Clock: 4h09
